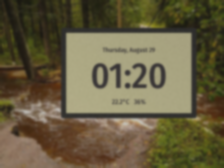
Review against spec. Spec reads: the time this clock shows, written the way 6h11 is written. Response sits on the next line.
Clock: 1h20
